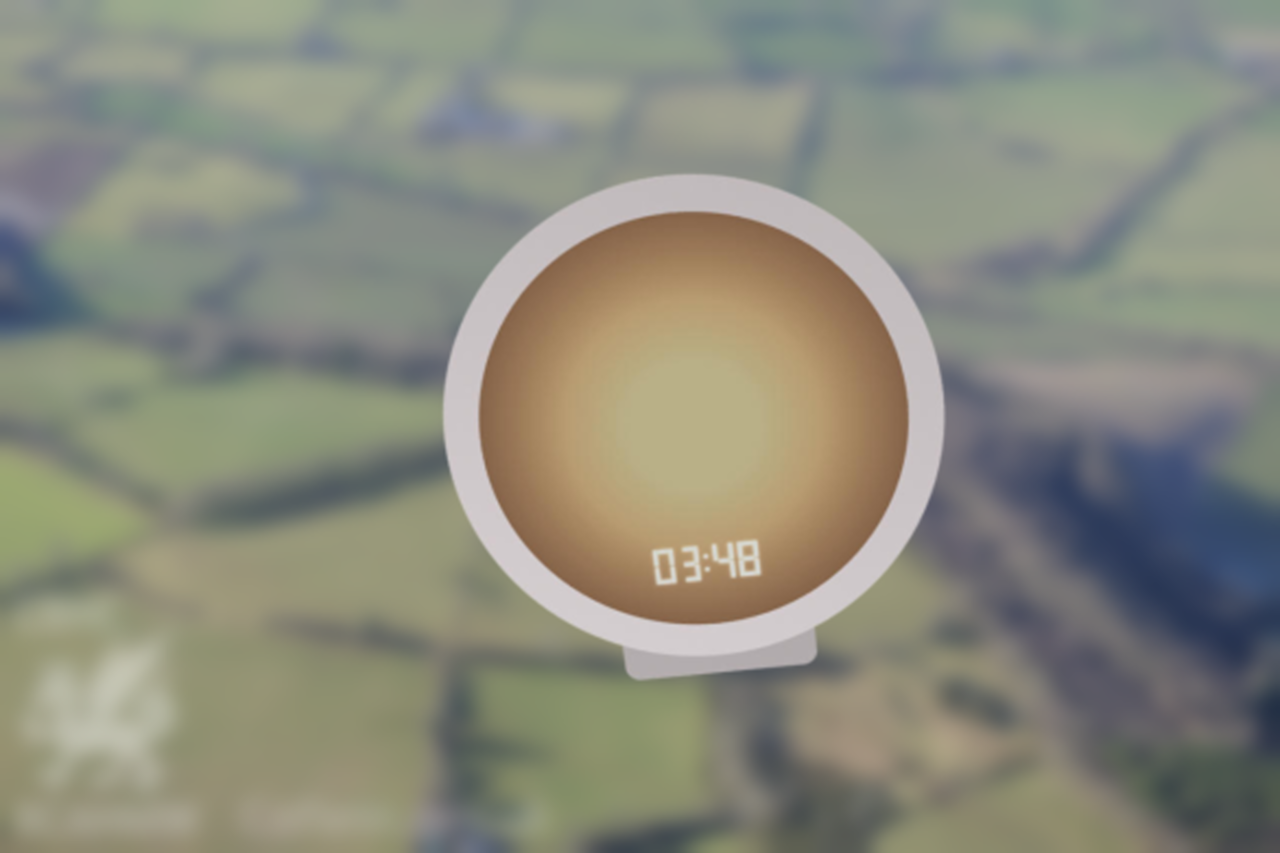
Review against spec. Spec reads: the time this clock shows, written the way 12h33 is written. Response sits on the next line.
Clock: 3h48
